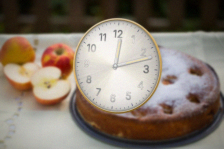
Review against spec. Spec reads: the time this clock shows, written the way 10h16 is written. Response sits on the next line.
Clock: 12h12
